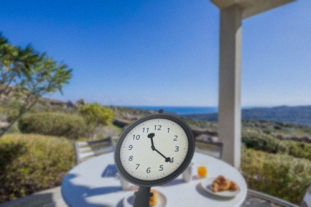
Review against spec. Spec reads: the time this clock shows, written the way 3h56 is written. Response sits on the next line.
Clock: 11h21
